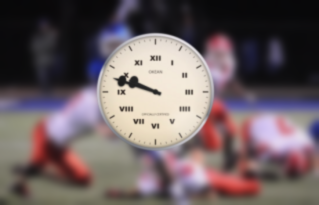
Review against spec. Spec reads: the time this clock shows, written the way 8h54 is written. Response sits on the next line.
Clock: 9h48
